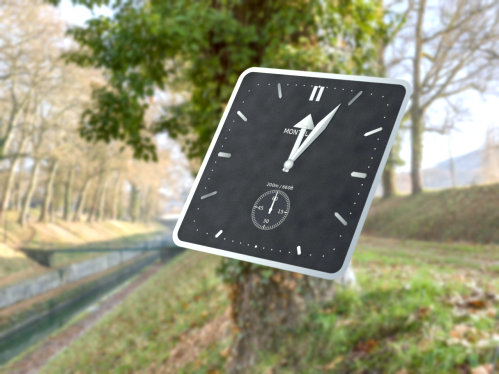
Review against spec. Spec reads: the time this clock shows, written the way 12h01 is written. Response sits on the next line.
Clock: 12h04
